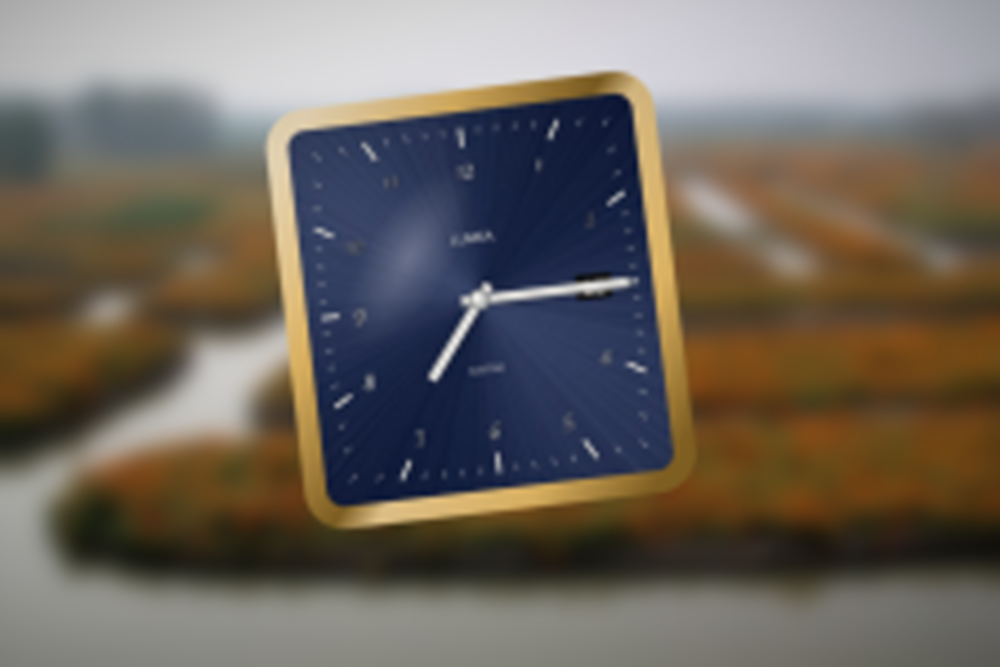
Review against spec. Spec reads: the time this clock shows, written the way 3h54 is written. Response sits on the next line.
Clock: 7h15
